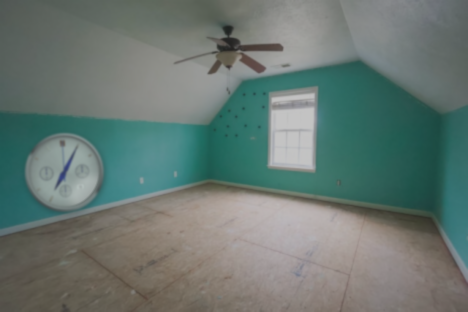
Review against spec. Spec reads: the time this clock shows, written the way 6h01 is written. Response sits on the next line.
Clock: 7h05
